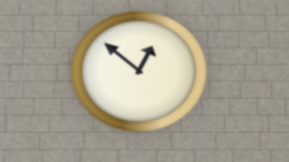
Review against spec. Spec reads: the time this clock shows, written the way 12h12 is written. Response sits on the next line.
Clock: 12h52
